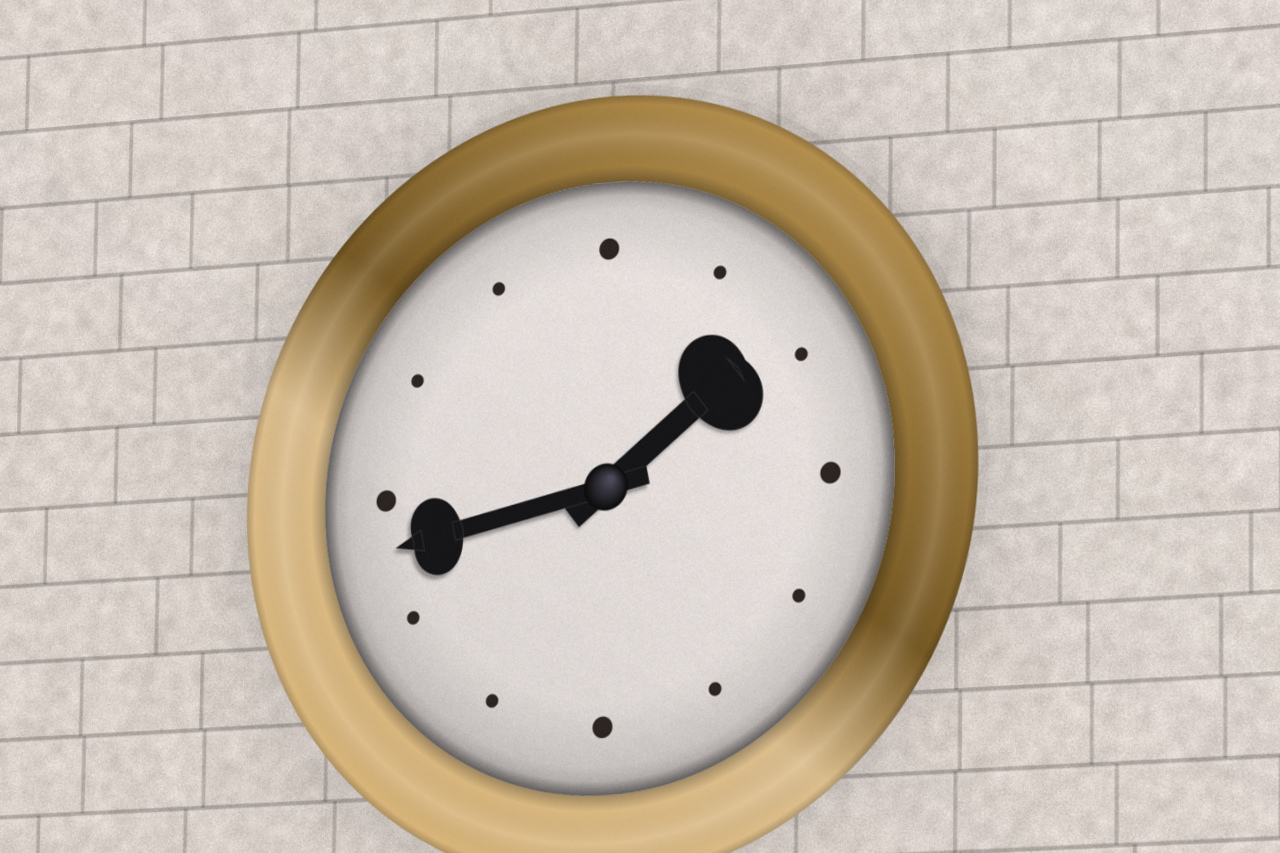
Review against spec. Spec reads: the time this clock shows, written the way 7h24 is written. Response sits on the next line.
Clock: 1h43
